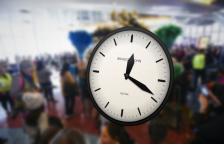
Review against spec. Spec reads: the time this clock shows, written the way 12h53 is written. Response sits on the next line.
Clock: 12h19
